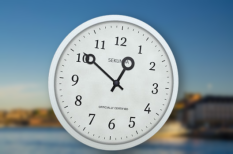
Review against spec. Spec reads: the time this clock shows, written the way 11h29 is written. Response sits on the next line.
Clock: 12h51
